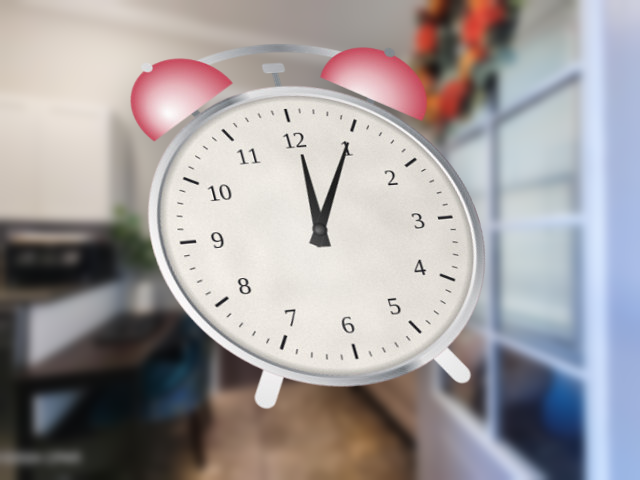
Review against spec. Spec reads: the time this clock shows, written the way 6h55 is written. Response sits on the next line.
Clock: 12h05
